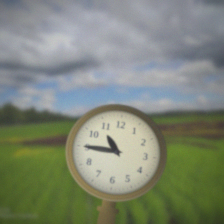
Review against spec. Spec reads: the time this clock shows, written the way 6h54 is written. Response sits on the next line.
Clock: 10h45
